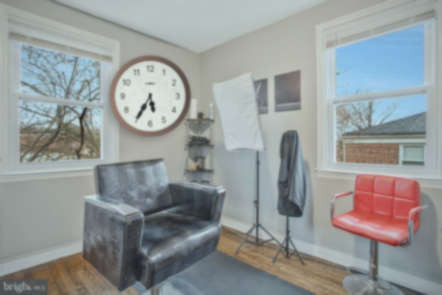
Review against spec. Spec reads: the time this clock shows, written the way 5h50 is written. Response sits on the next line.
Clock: 5h35
